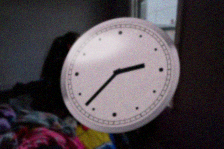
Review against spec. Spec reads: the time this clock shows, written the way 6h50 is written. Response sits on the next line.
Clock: 2h37
